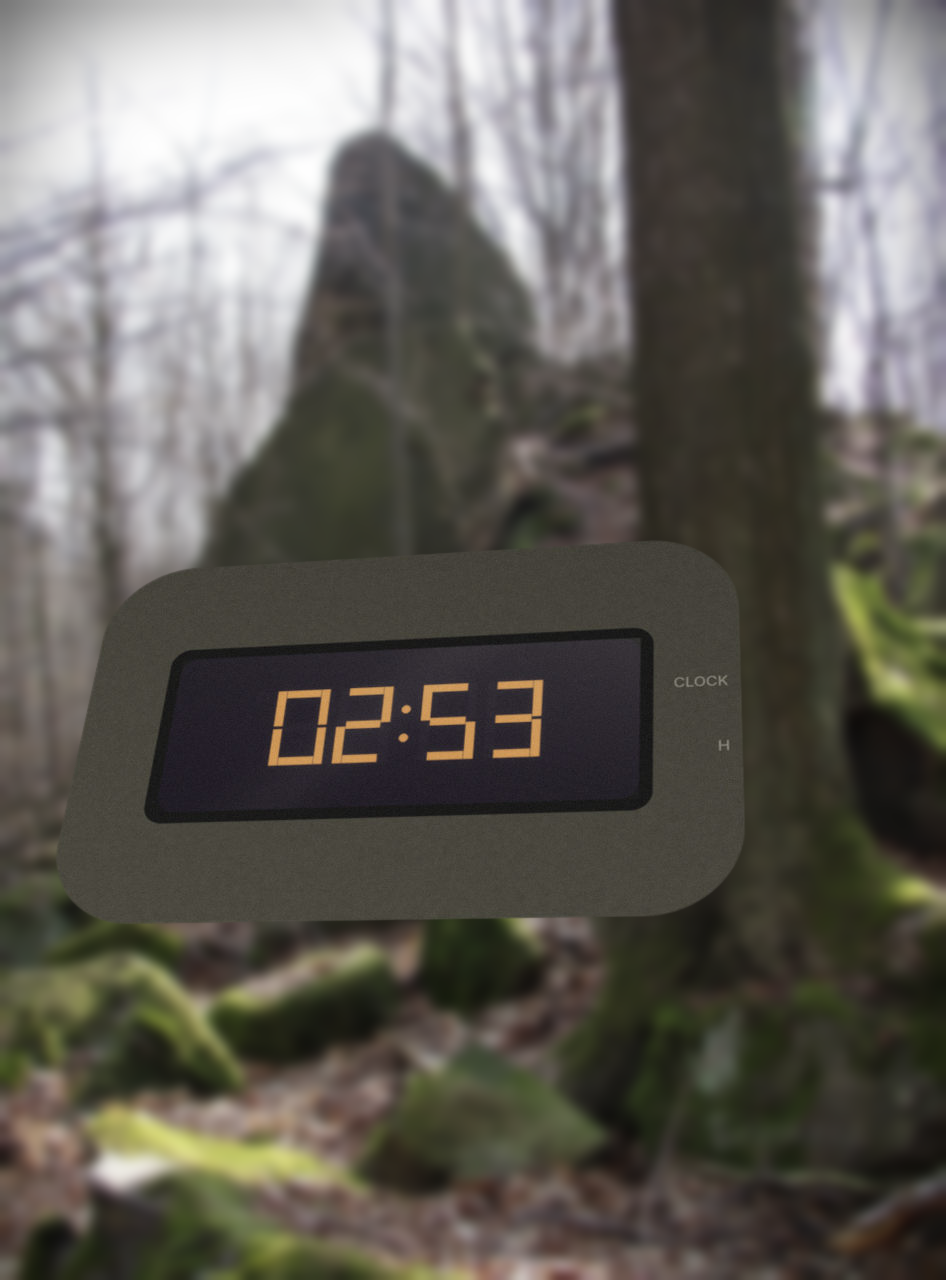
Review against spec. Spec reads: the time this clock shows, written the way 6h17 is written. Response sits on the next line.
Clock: 2h53
